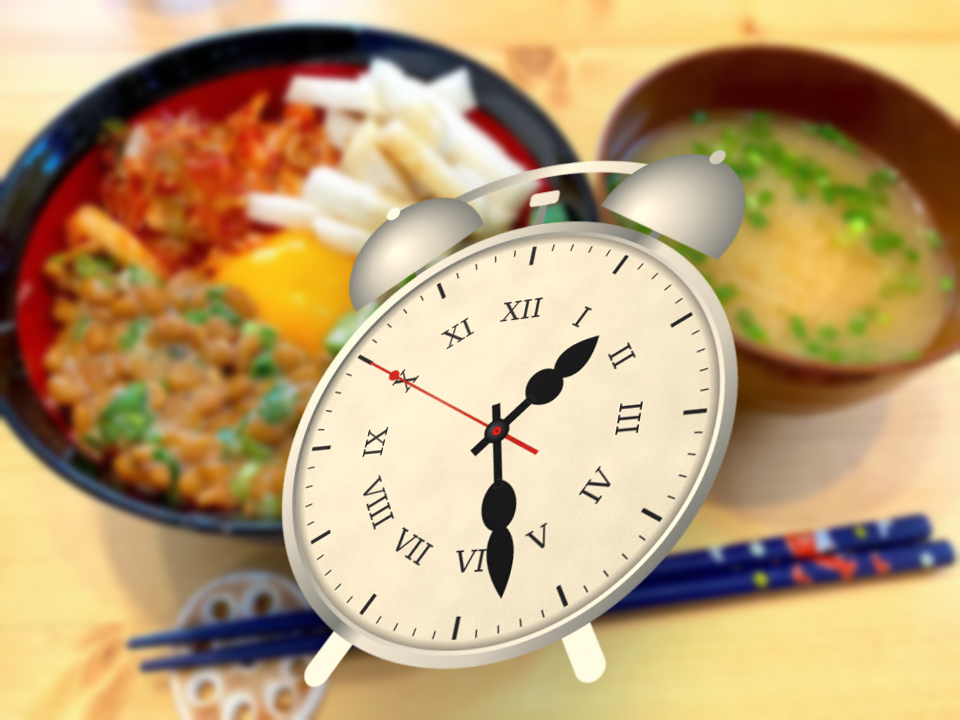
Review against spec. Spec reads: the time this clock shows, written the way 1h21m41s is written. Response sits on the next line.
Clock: 1h27m50s
